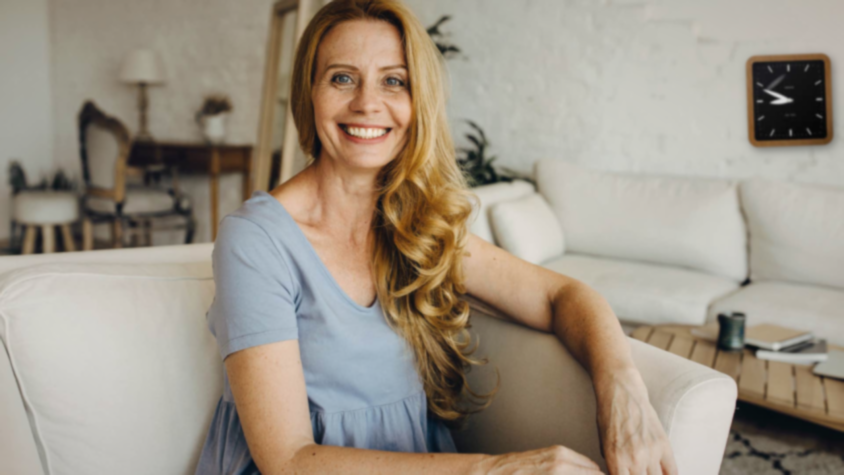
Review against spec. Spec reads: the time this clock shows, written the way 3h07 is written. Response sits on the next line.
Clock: 8h49
